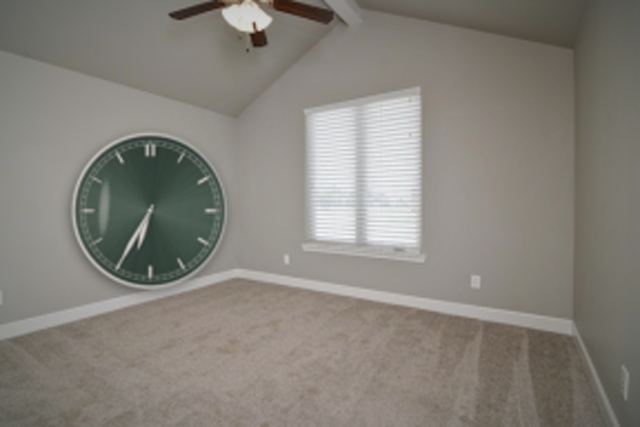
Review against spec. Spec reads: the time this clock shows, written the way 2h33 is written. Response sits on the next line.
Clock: 6h35
